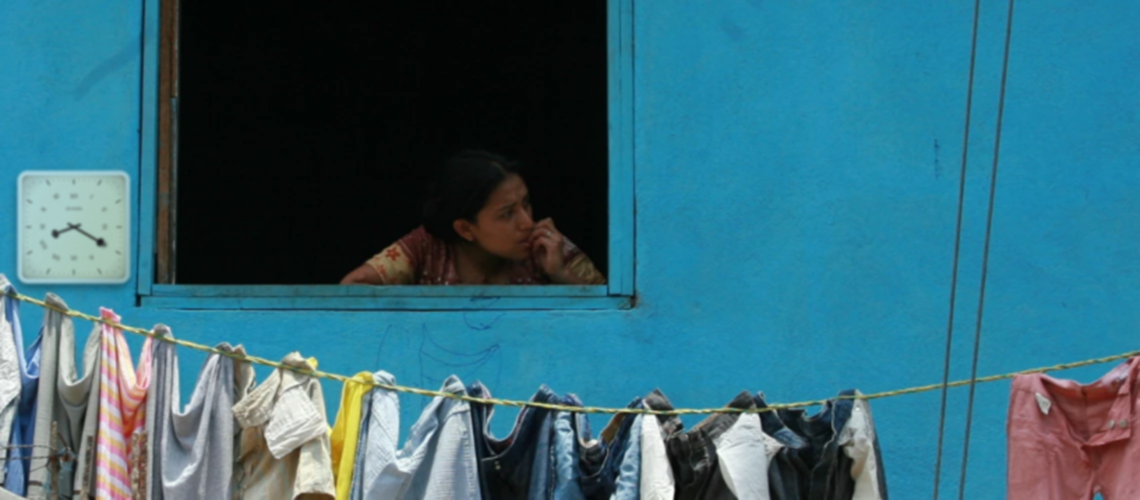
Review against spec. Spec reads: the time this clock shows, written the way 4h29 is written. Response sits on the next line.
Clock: 8h20
